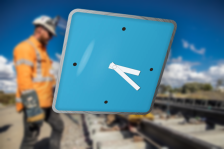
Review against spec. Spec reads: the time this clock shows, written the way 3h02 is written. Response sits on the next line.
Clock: 3h21
